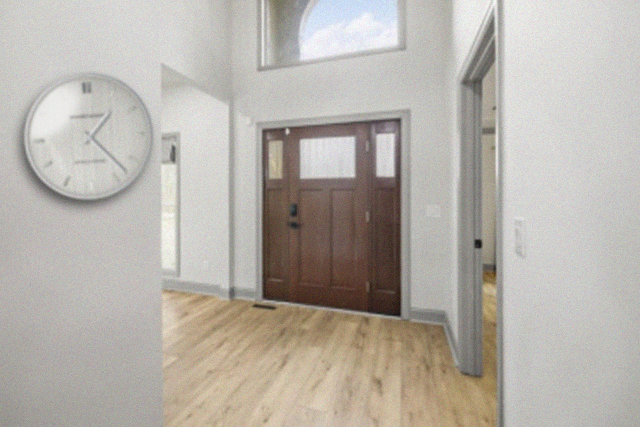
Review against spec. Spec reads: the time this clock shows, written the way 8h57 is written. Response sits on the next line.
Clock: 1h23
